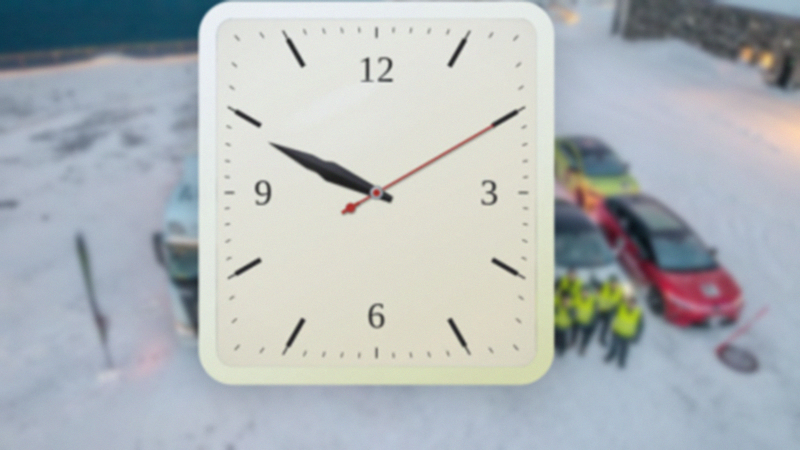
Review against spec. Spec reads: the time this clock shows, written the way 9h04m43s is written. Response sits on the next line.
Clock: 9h49m10s
